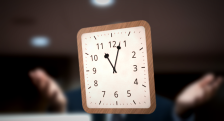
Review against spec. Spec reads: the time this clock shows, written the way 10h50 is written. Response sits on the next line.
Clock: 11h03
